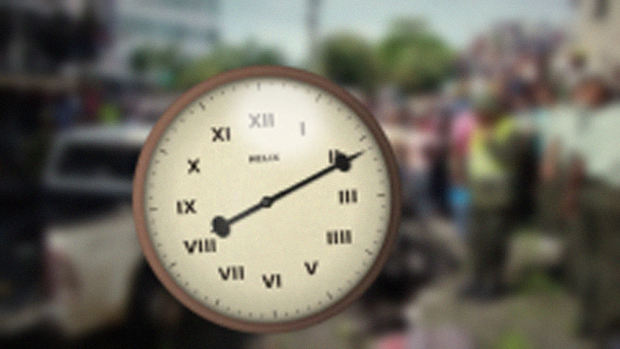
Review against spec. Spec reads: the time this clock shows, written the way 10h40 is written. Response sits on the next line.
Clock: 8h11
